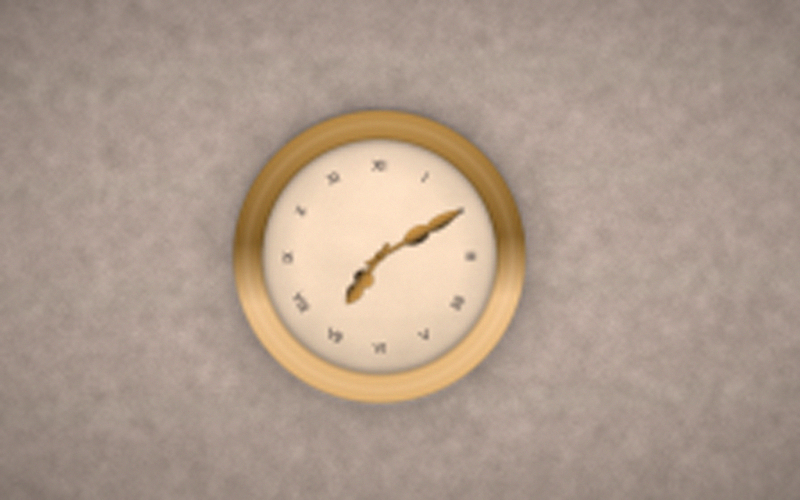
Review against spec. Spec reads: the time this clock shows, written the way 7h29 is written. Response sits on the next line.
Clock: 7h10
